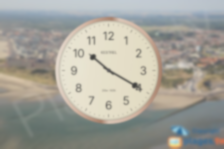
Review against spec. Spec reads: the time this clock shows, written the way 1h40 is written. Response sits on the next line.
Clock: 10h20
